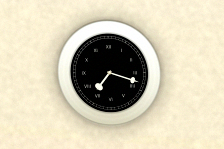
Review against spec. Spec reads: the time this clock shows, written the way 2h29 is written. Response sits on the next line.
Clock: 7h18
